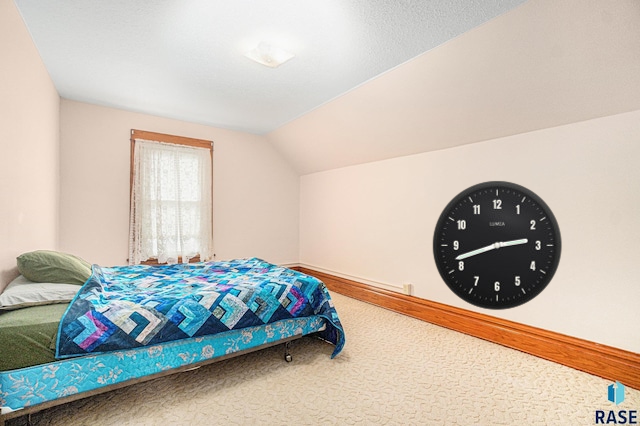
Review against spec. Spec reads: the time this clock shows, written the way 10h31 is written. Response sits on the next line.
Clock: 2h42
